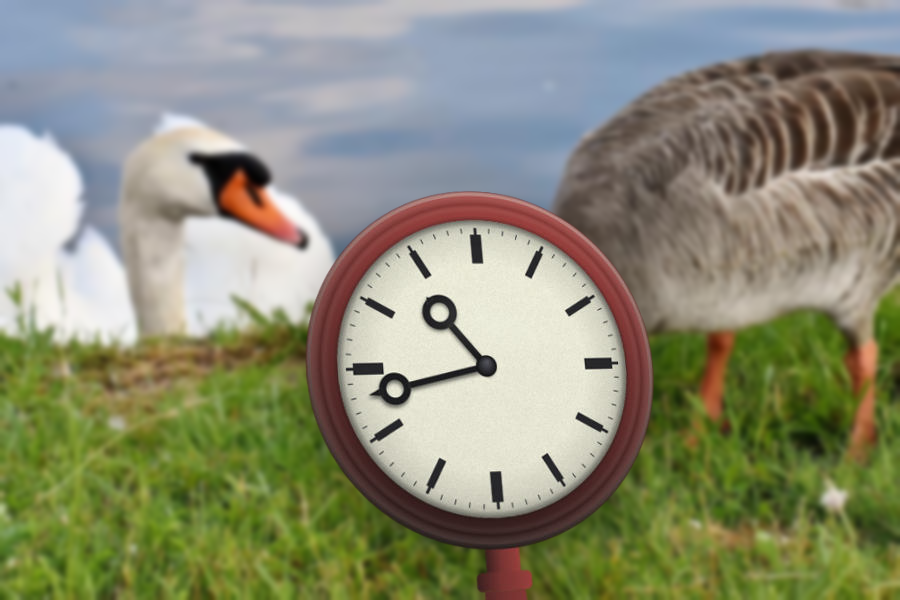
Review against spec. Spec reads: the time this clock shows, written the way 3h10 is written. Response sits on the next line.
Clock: 10h43
